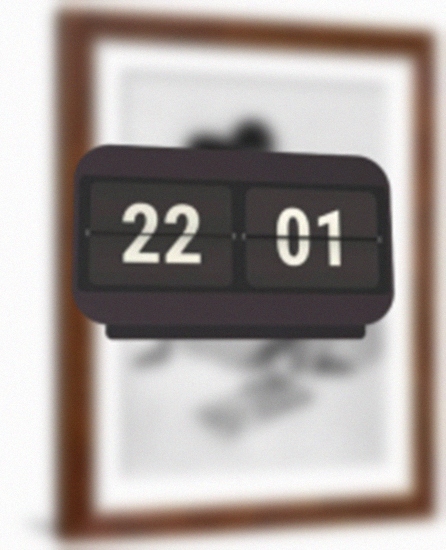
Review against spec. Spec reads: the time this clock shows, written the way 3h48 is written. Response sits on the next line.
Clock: 22h01
